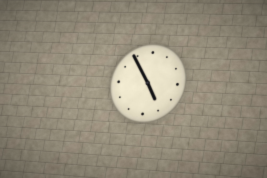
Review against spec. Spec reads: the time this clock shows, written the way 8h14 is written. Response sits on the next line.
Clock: 4h54
